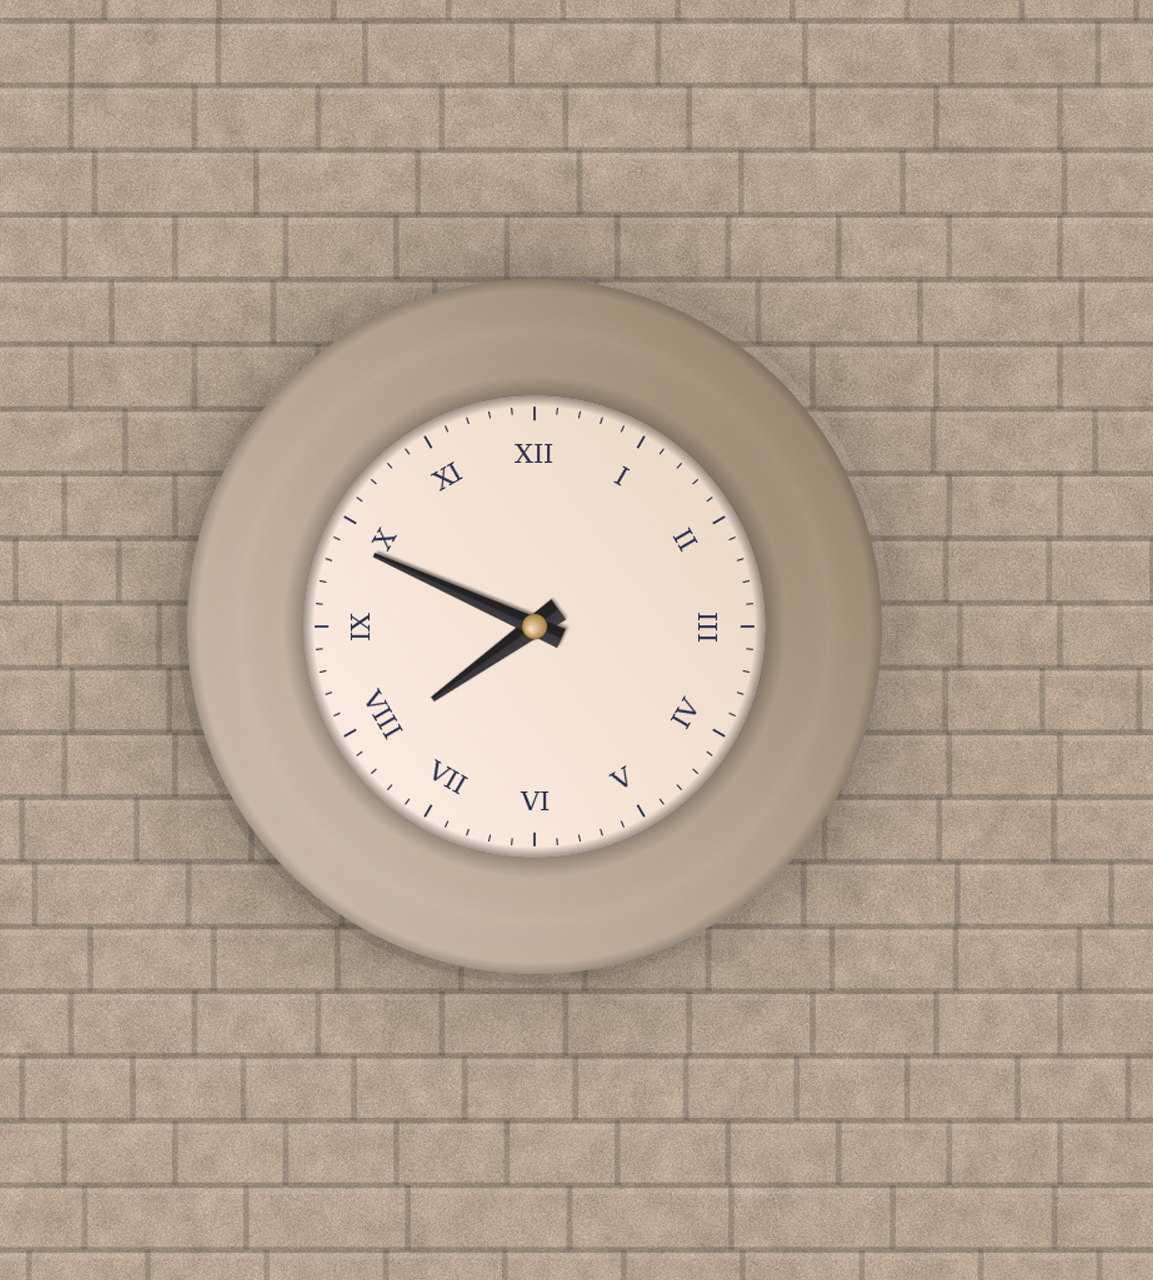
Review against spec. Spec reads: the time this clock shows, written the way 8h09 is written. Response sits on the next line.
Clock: 7h49
